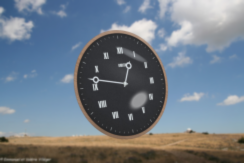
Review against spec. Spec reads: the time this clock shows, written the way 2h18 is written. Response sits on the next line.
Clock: 12h47
